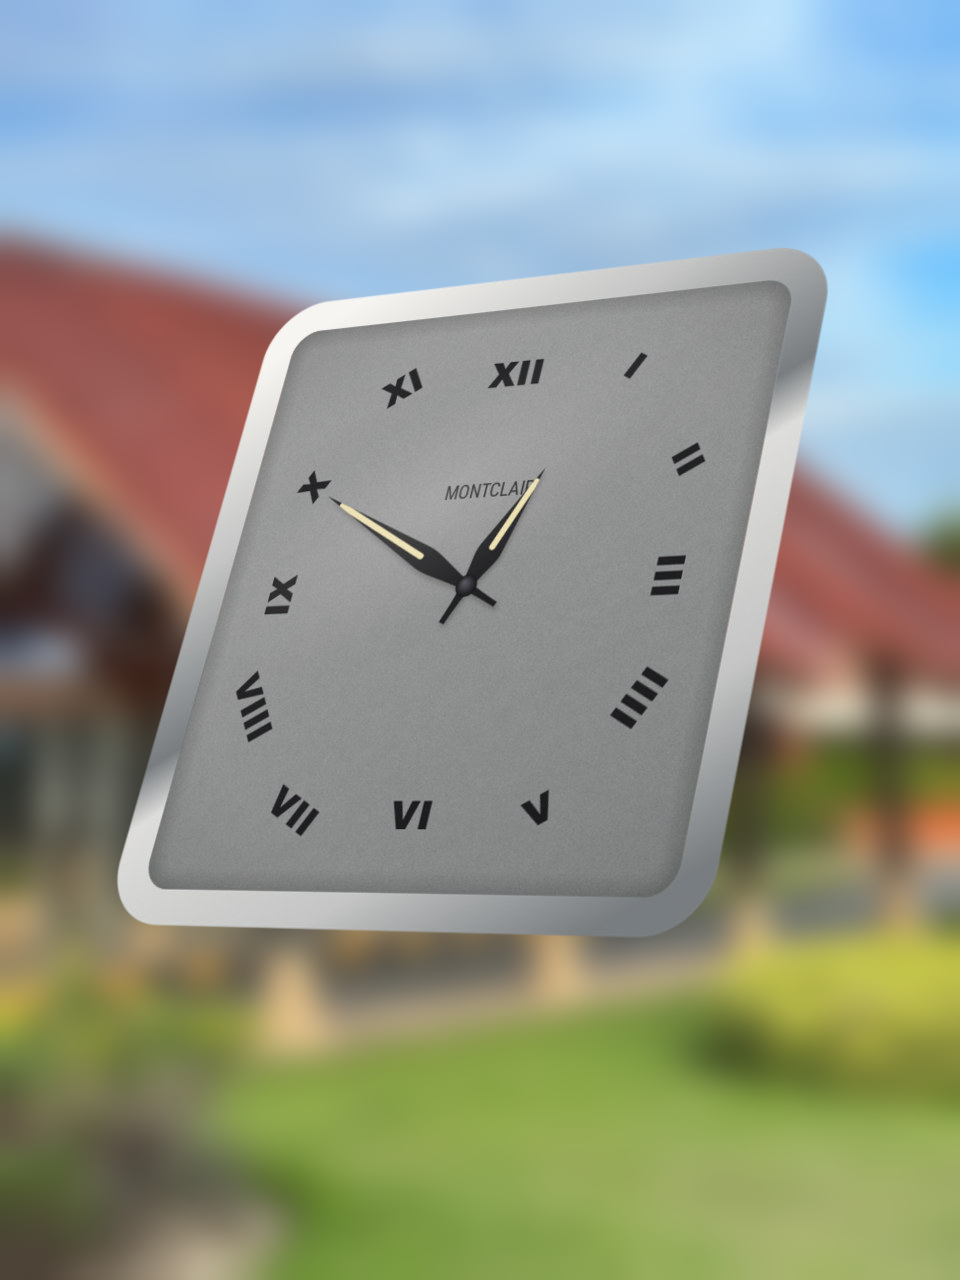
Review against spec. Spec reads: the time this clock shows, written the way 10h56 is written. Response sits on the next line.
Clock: 12h50
